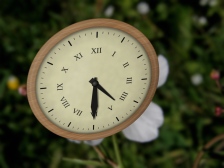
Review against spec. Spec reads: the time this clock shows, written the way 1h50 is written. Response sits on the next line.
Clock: 4h30
